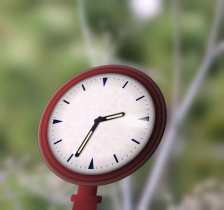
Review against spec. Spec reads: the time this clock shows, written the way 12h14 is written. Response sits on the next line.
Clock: 2h34
